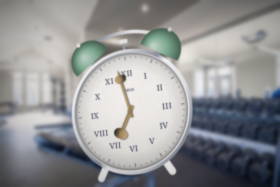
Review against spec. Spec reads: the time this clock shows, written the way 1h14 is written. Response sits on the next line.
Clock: 6h58
